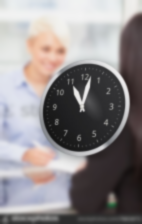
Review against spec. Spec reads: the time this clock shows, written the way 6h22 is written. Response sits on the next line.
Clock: 11h02
